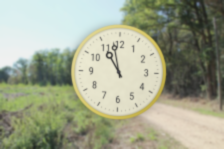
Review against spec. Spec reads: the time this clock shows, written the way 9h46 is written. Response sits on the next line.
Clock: 10h58
